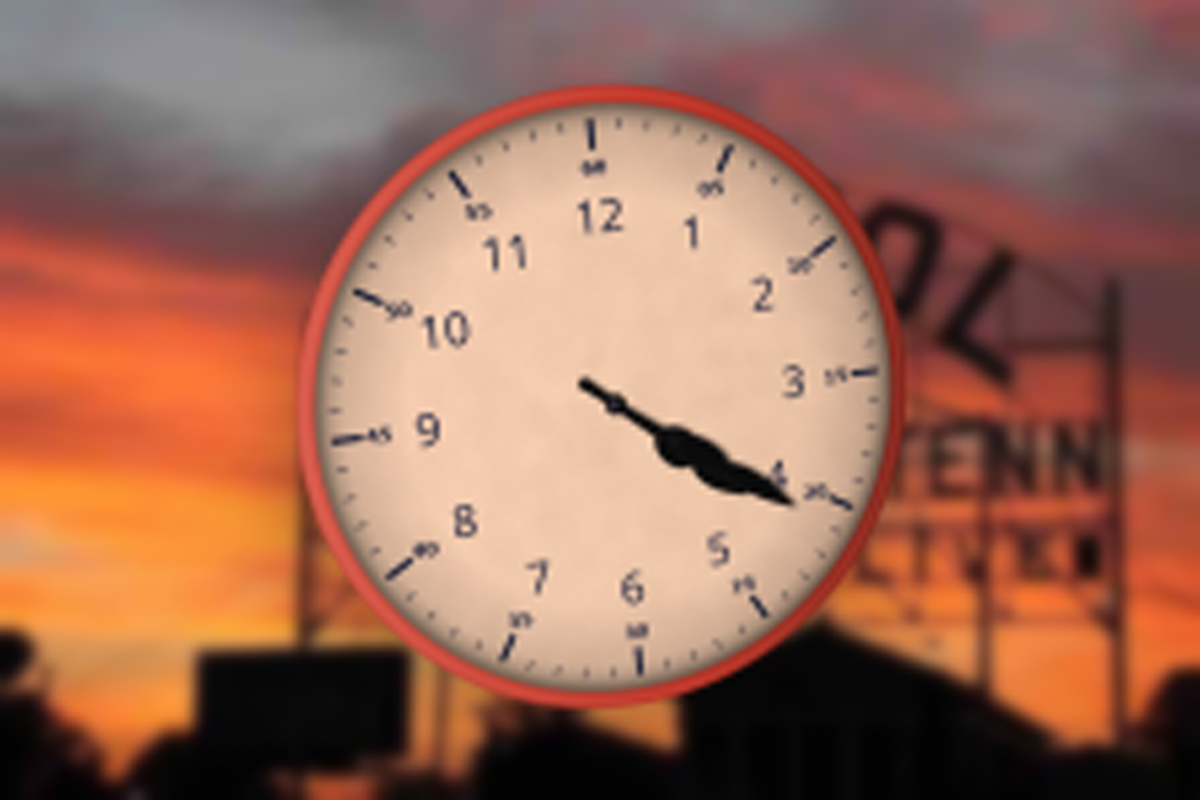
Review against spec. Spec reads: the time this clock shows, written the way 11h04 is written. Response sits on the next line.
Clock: 4h21
